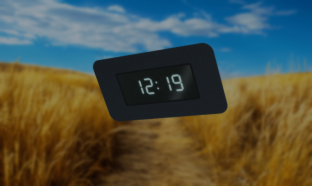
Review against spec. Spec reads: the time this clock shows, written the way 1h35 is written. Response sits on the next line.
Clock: 12h19
